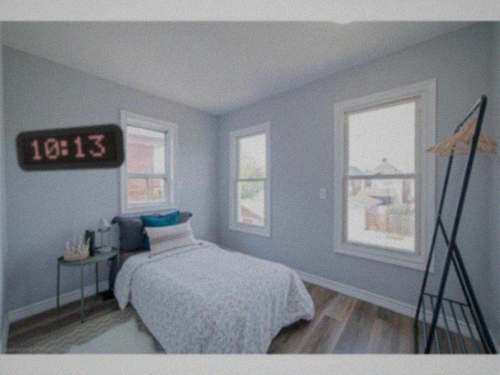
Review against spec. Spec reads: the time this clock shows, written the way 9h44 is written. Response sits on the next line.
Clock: 10h13
